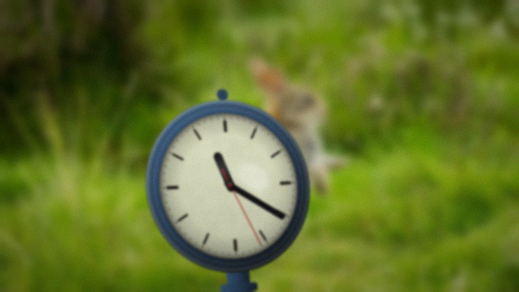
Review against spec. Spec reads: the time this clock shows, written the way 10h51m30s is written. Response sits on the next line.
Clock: 11h20m26s
